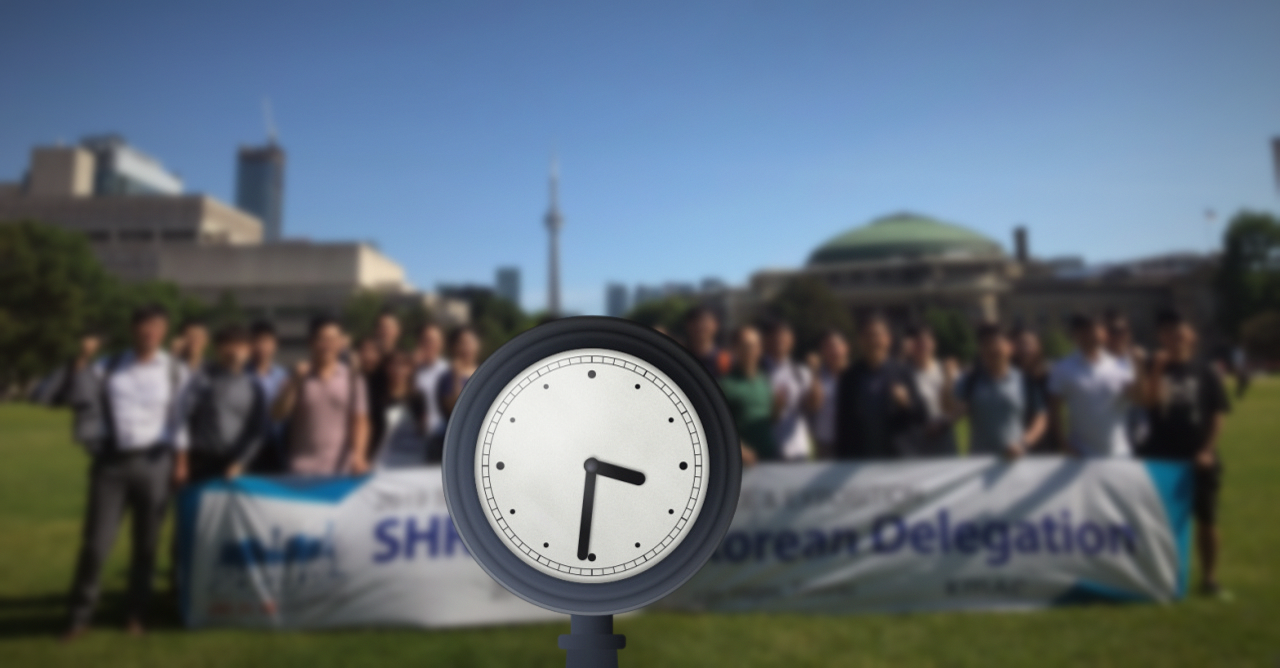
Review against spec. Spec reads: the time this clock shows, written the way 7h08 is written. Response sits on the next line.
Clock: 3h31
